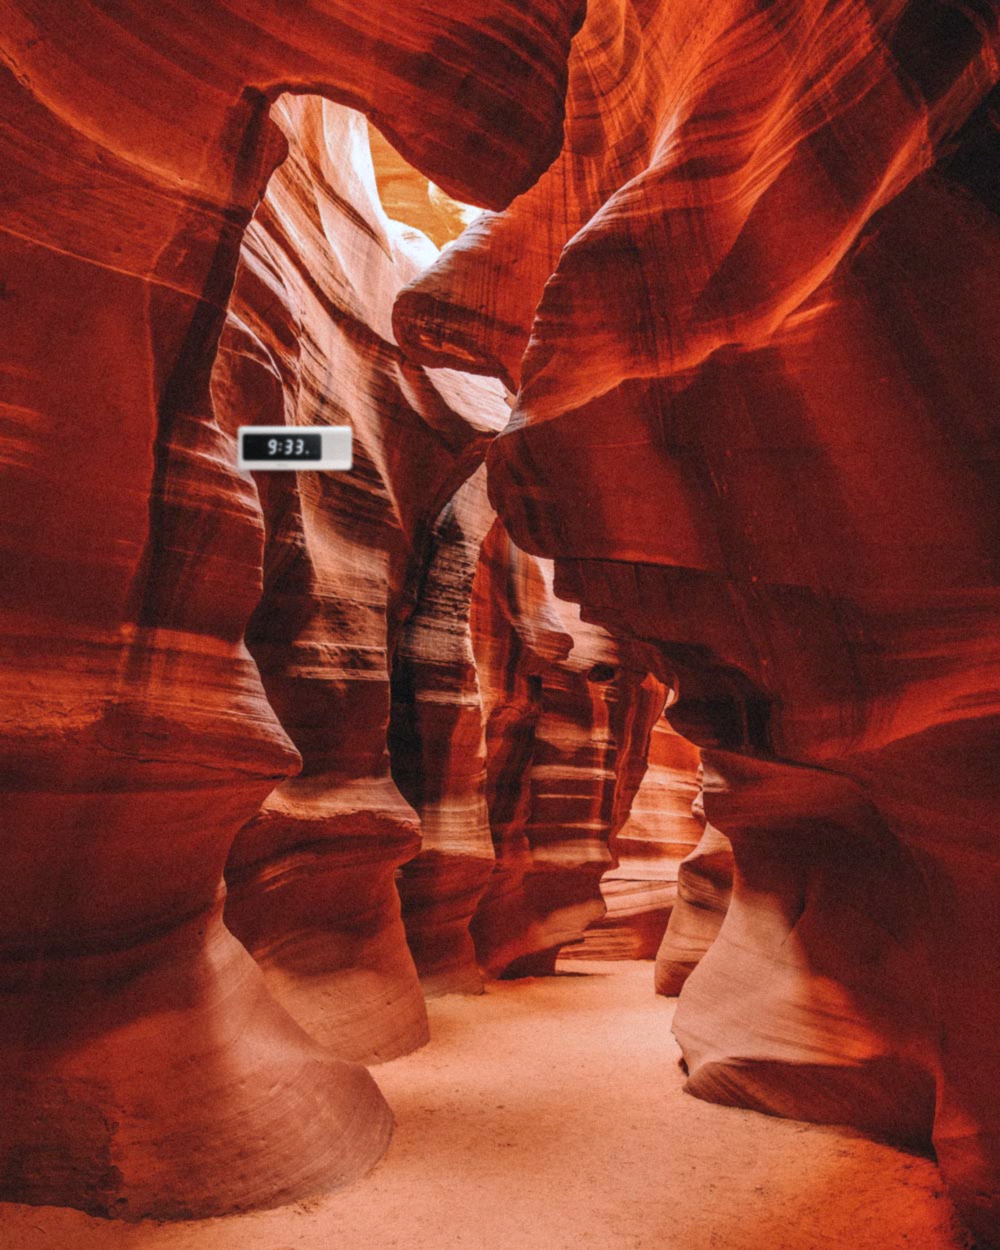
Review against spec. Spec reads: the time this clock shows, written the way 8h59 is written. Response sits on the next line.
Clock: 9h33
